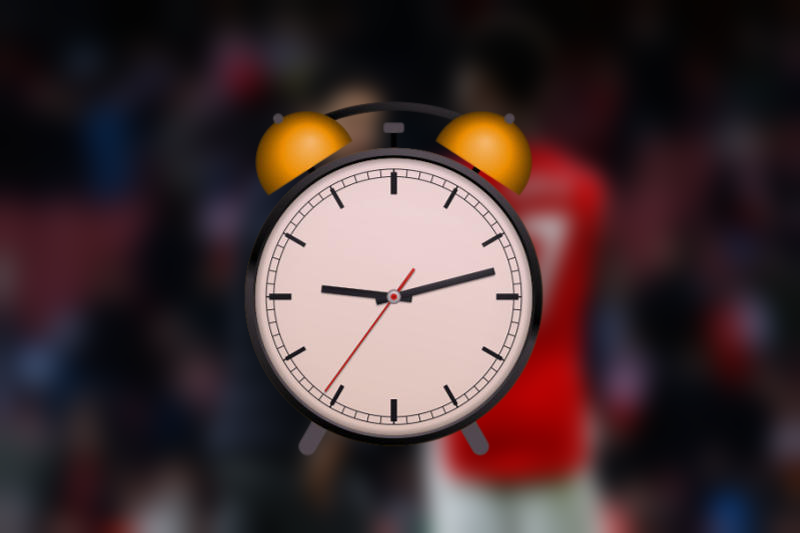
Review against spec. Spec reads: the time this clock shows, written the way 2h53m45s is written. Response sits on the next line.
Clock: 9h12m36s
